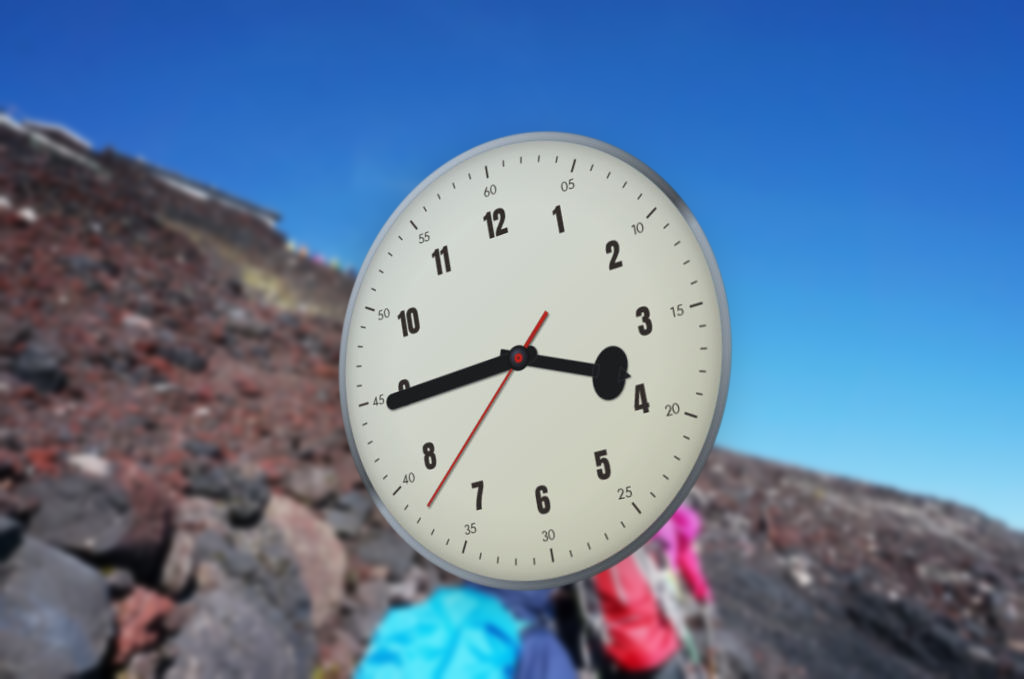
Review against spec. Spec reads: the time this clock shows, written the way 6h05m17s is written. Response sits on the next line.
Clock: 3h44m38s
